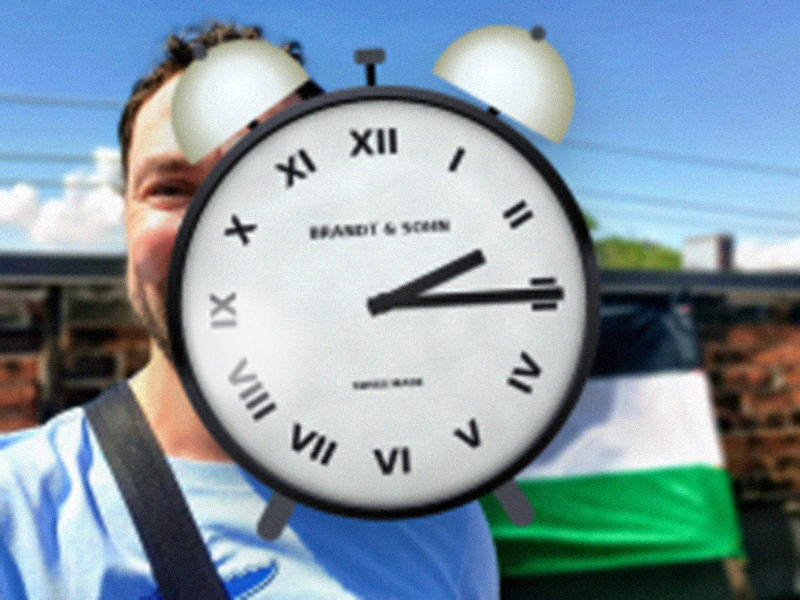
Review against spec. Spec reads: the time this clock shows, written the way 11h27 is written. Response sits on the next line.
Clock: 2h15
